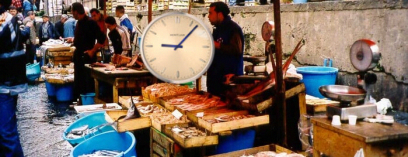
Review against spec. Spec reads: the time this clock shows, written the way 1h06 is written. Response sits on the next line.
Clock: 9h07
